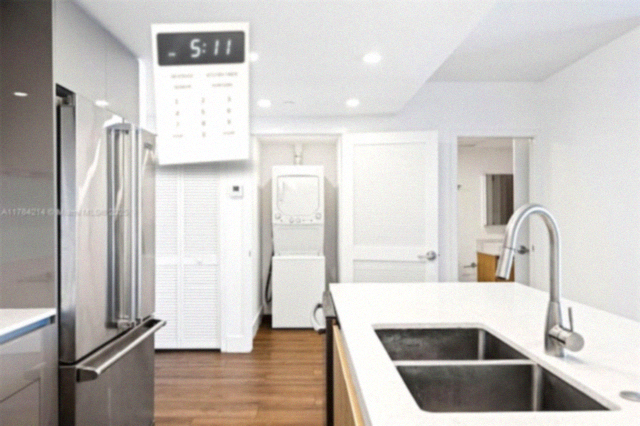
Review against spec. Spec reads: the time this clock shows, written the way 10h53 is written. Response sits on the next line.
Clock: 5h11
